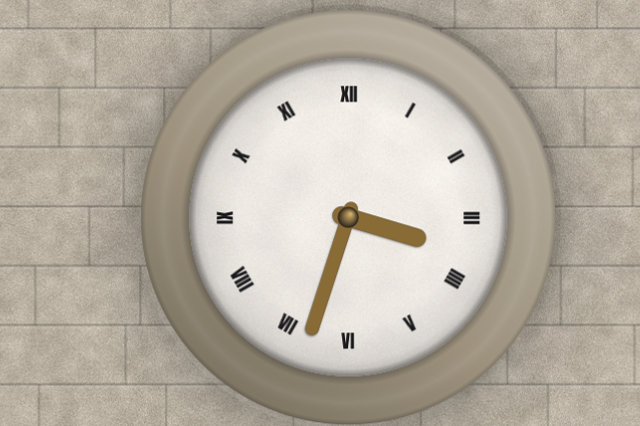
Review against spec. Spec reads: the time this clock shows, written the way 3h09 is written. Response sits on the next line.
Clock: 3h33
